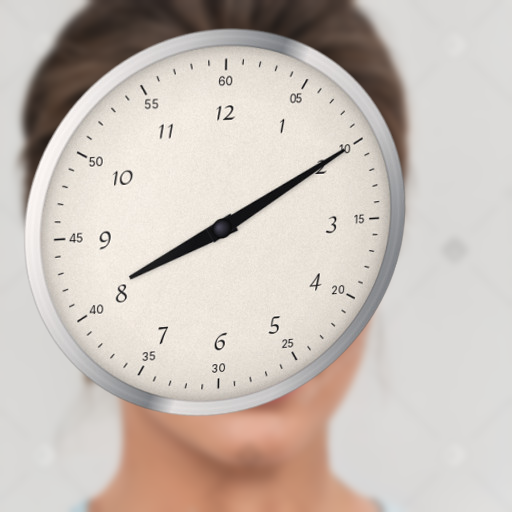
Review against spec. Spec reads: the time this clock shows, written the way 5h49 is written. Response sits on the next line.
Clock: 8h10
